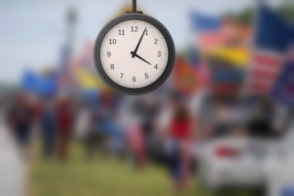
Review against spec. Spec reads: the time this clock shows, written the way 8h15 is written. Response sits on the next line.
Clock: 4h04
